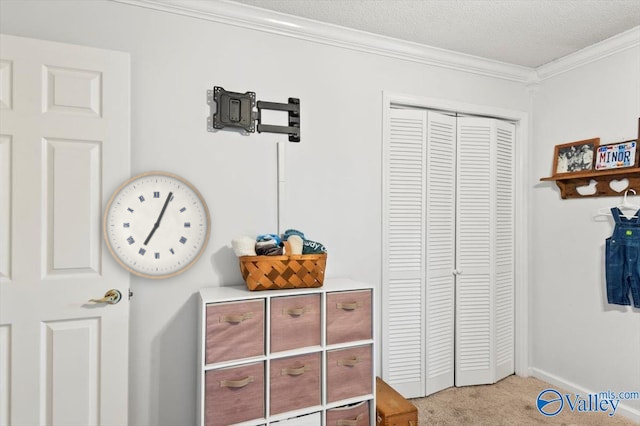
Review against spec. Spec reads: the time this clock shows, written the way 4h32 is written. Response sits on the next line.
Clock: 7h04
